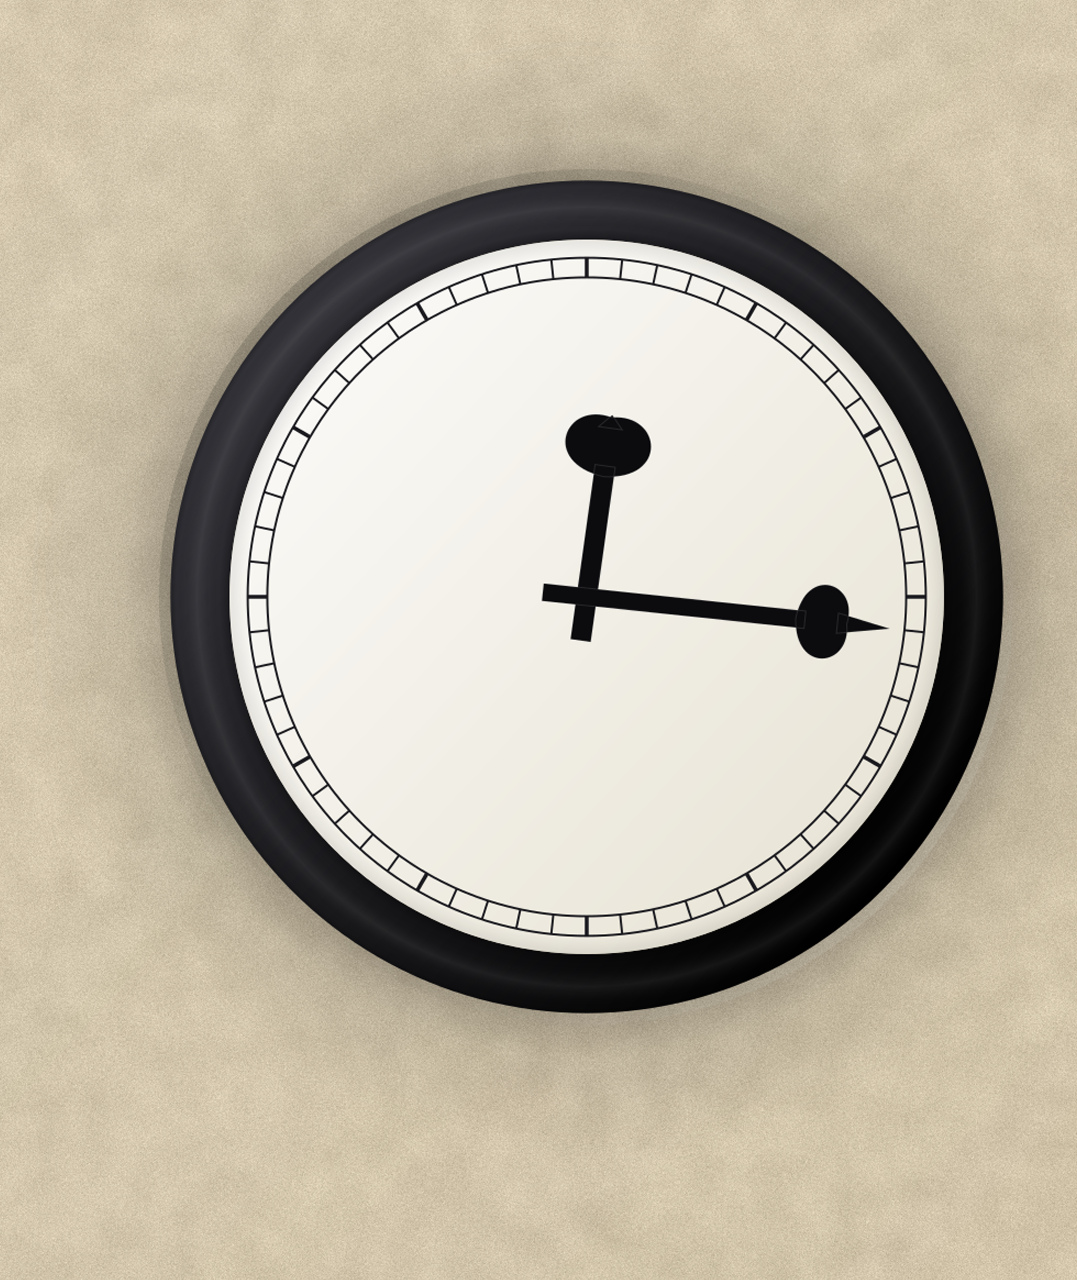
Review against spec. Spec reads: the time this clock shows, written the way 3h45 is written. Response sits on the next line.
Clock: 12h16
